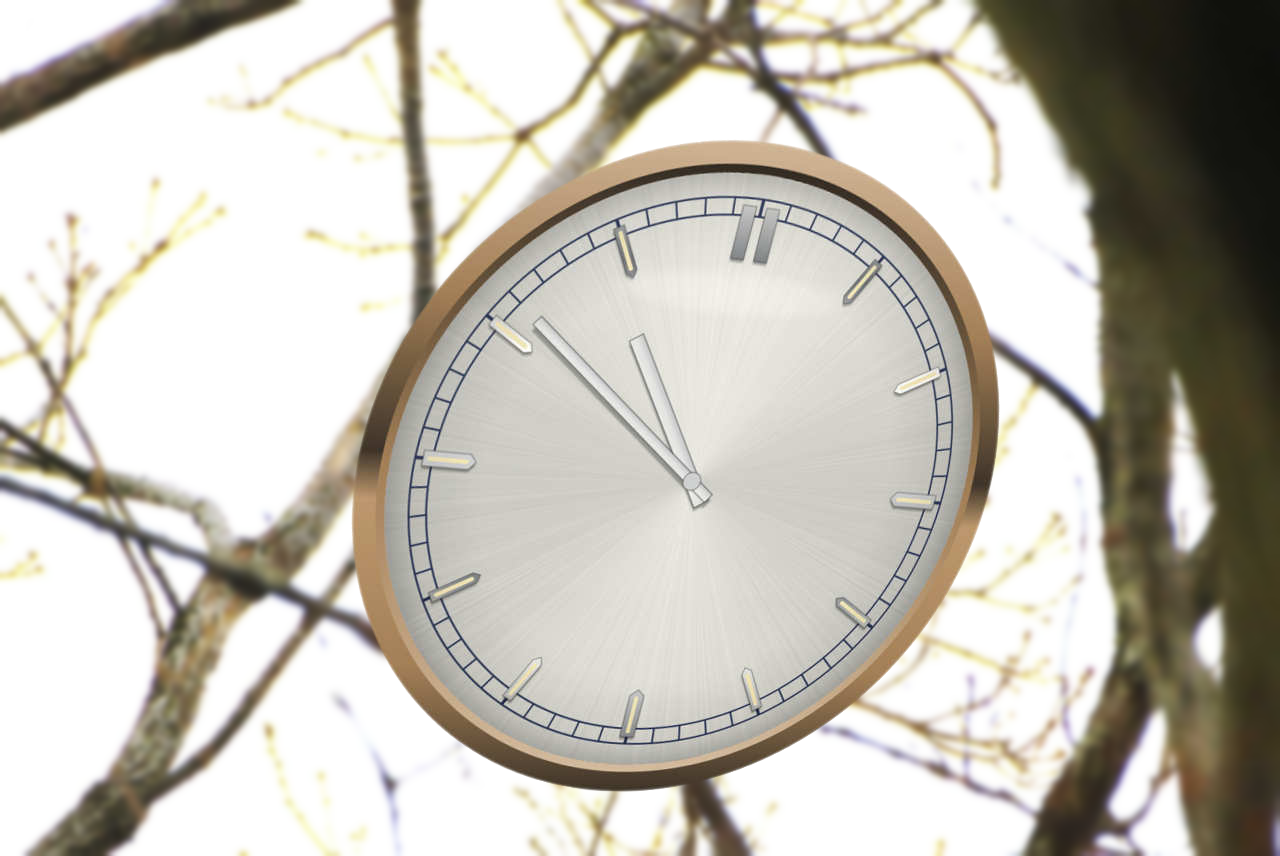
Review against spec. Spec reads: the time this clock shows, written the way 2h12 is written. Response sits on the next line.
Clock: 10h51
